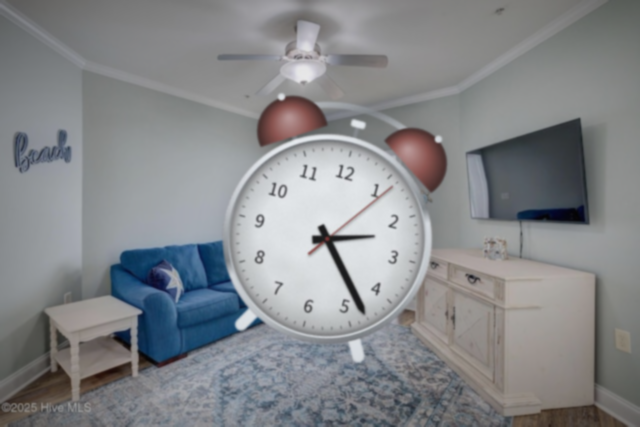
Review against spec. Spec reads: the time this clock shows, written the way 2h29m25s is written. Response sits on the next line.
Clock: 2h23m06s
